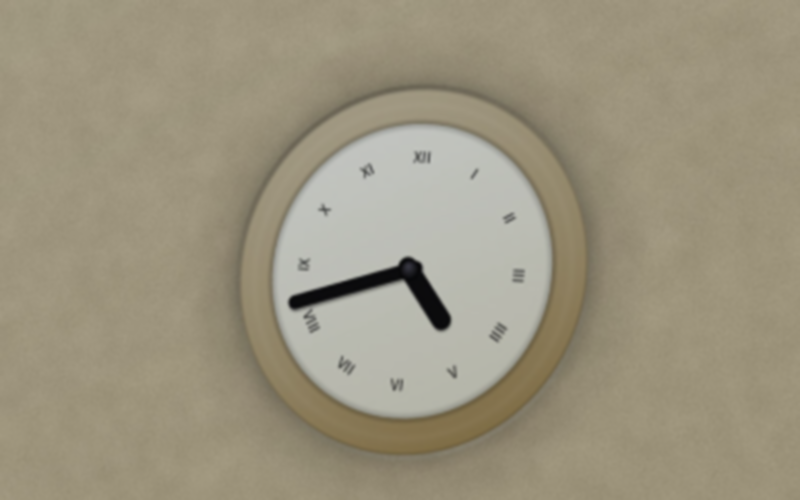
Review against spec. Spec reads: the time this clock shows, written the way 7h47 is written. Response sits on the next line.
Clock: 4h42
